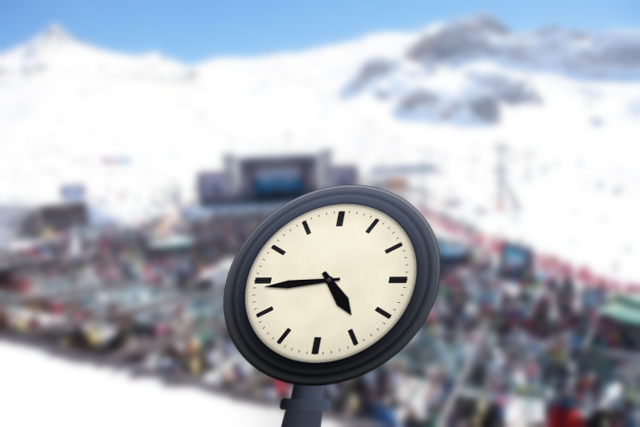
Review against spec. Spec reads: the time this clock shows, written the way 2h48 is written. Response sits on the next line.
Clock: 4h44
